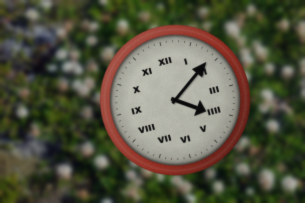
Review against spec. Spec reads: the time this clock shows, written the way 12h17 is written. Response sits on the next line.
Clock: 4h09
